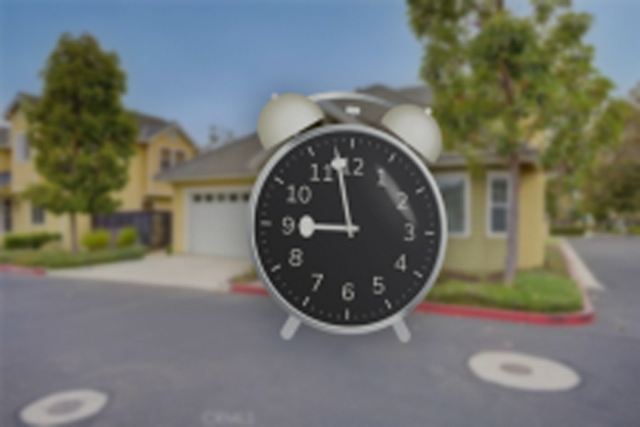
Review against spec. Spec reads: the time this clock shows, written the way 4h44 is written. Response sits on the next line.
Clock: 8h58
